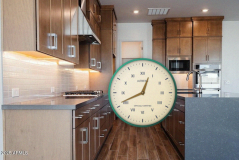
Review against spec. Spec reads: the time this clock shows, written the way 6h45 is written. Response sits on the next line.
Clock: 12h41
